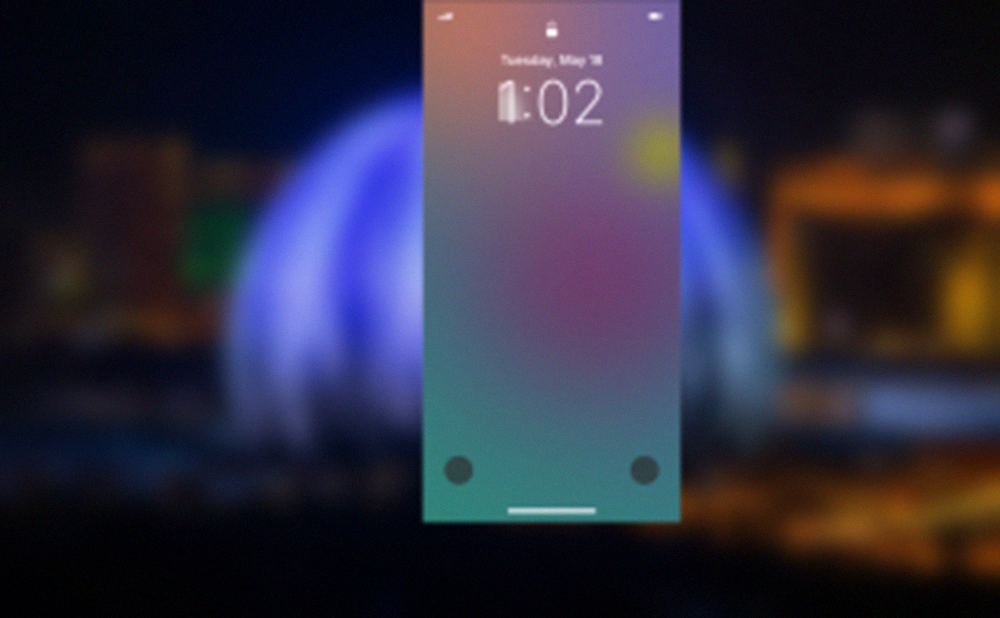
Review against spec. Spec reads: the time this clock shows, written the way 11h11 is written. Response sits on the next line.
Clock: 1h02
